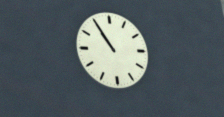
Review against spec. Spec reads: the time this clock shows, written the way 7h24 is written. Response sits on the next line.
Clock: 10h55
